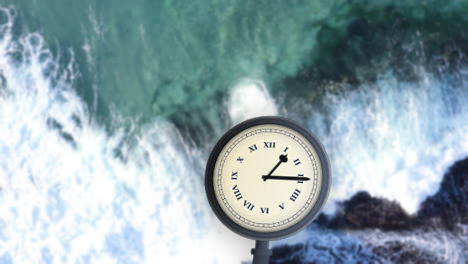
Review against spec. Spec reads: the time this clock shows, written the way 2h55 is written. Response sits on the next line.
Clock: 1h15
